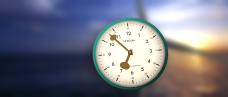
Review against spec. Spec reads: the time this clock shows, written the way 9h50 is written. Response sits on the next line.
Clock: 6h53
